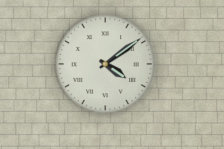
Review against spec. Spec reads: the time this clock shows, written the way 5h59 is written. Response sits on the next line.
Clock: 4h09
